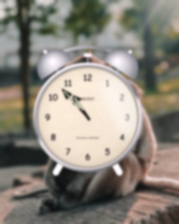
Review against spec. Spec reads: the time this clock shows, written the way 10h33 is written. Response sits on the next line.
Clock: 10h53
